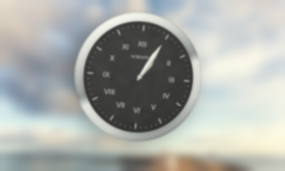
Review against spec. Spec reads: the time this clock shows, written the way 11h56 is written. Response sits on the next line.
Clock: 1h05
